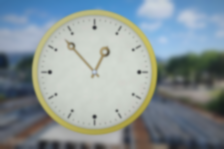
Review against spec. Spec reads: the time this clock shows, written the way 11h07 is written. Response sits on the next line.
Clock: 12h53
